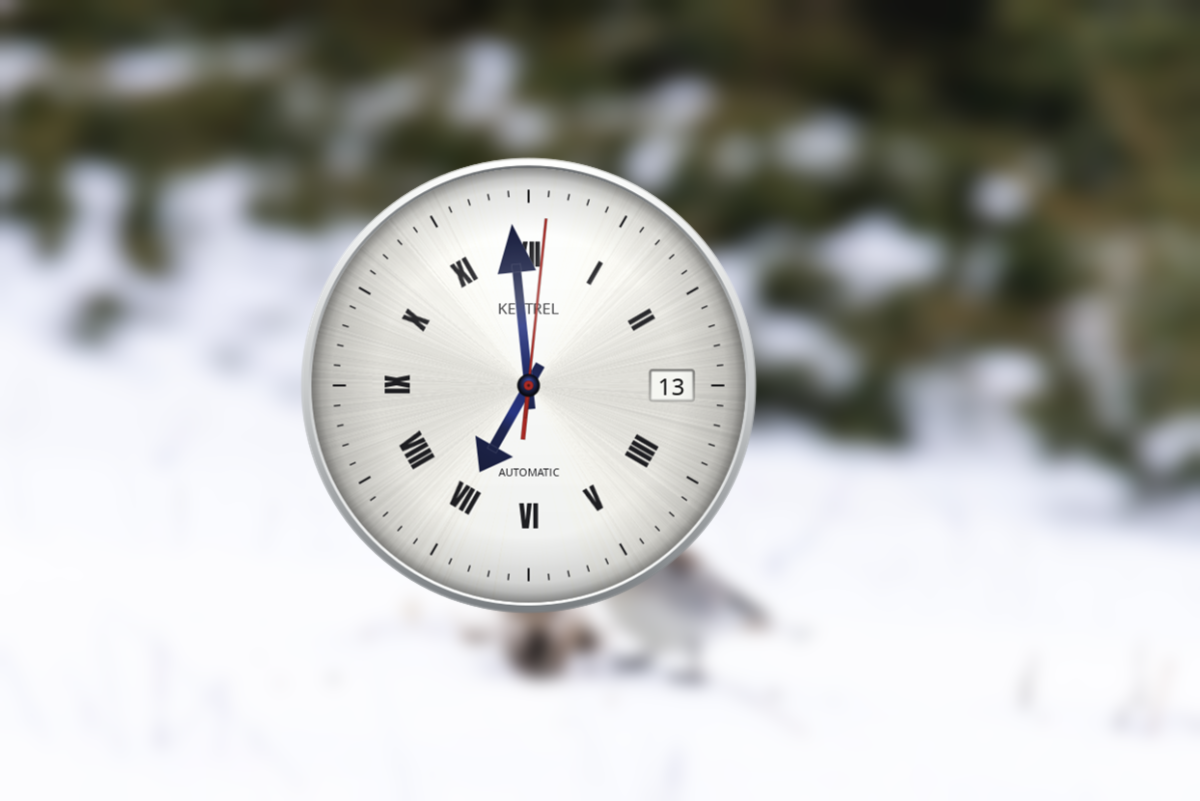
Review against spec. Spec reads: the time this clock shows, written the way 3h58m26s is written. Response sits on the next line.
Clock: 6h59m01s
